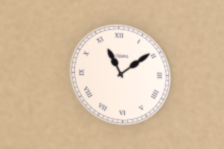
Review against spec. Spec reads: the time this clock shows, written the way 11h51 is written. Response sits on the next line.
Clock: 11h09
